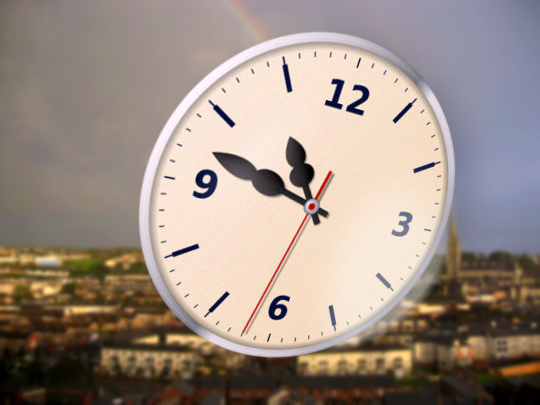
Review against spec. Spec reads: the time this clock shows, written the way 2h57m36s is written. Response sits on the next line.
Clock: 10h47m32s
